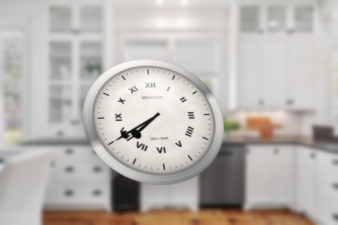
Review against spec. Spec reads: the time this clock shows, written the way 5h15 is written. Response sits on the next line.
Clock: 7h40
